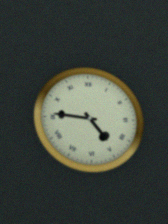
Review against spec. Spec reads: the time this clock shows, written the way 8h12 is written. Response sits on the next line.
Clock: 4h46
